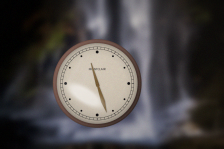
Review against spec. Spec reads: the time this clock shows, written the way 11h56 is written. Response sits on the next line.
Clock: 11h27
